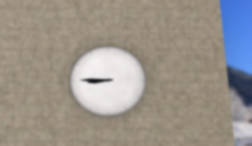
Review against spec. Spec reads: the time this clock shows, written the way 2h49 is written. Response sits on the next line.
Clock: 8h45
